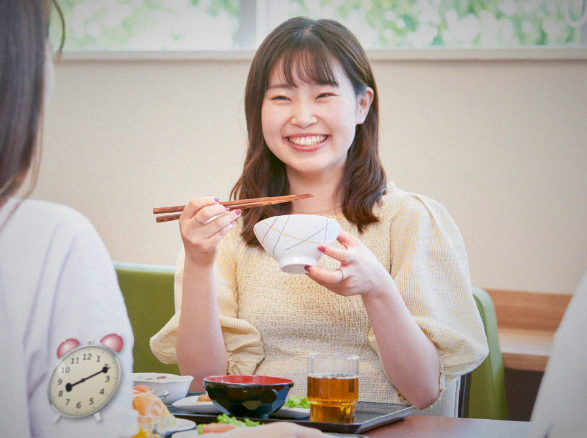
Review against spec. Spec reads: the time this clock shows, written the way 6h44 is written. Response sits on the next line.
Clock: 8h11
